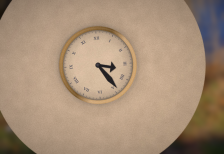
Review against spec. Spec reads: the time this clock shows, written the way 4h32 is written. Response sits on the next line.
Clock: 3h24
